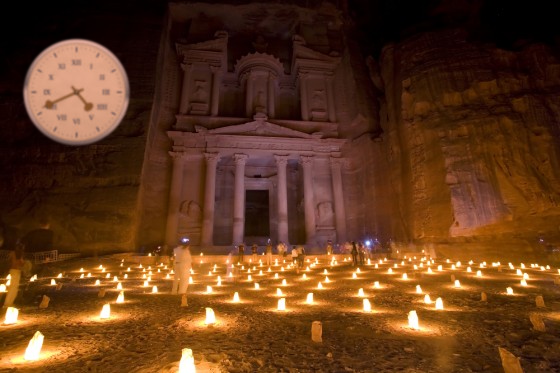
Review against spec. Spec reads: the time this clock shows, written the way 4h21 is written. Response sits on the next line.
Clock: 4h41
